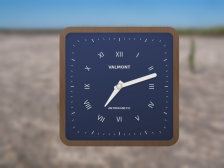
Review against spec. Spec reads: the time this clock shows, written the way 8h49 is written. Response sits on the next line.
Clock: 7h12
